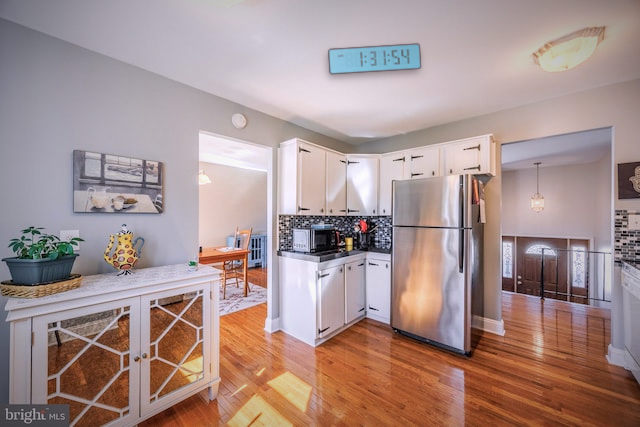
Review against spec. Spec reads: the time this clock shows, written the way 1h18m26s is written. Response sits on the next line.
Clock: 1h31m54s
